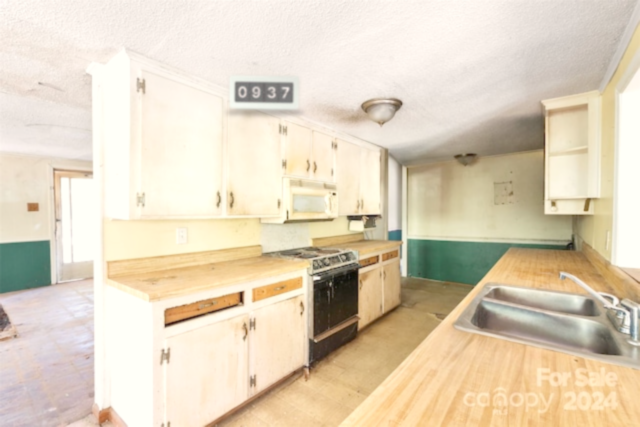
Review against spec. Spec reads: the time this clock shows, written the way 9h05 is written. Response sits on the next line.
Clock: 9h37
